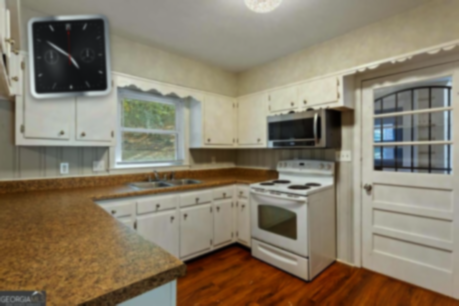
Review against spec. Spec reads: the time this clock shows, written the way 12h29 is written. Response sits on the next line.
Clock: 4h51
